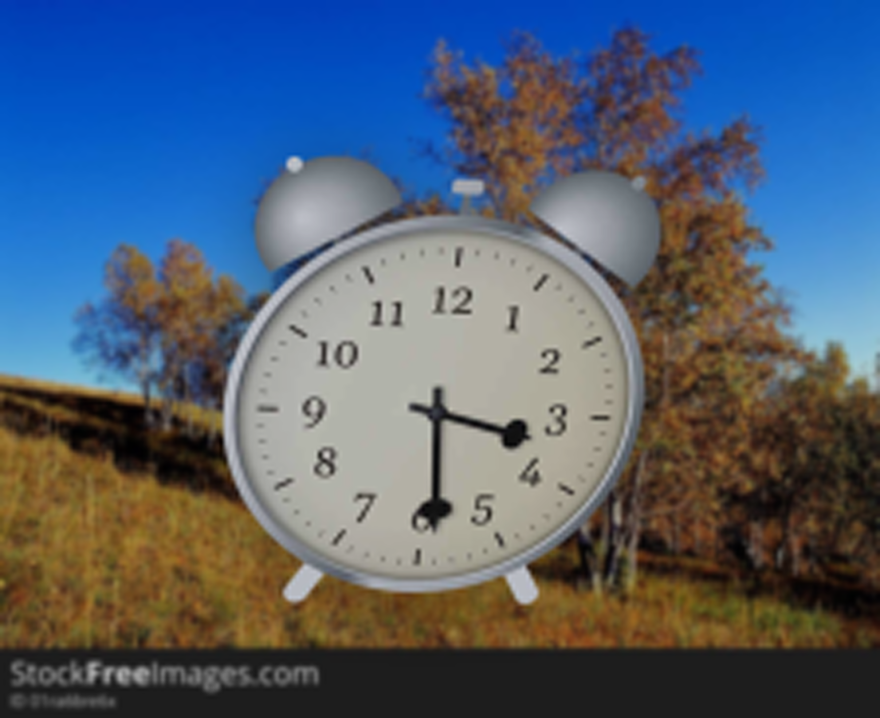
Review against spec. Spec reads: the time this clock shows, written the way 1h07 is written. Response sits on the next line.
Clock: 3h29
